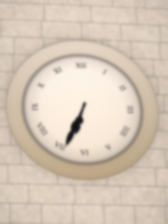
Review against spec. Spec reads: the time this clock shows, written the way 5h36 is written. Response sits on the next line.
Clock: 6h34
